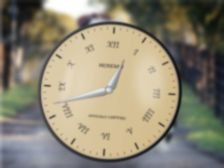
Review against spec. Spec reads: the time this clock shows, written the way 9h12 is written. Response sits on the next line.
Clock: 12h42
